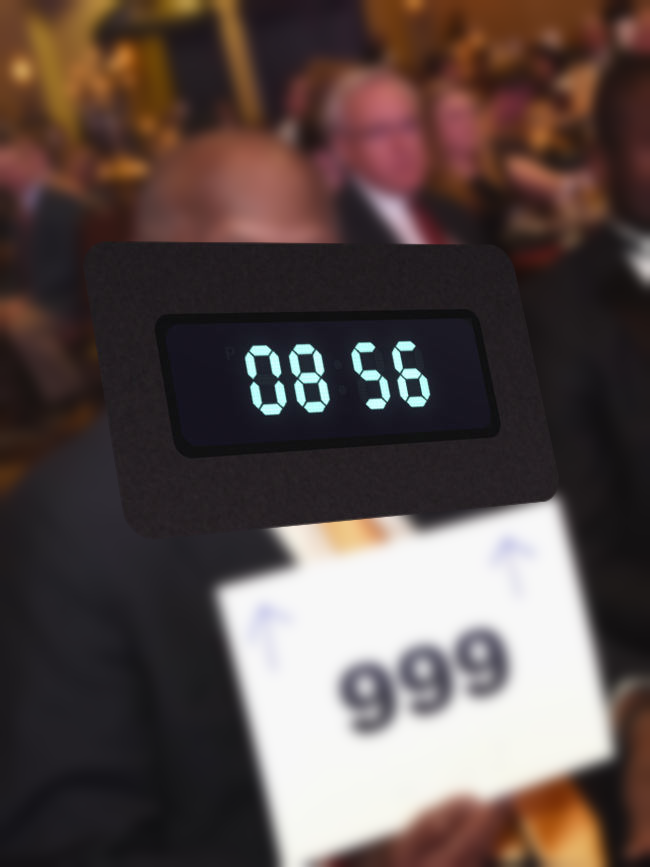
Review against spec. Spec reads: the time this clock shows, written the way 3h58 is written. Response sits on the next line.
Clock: 8h56
